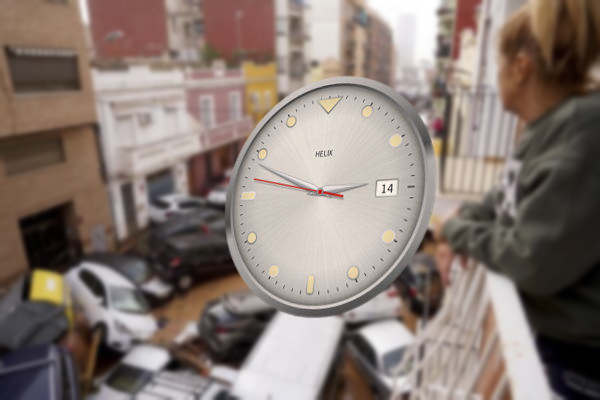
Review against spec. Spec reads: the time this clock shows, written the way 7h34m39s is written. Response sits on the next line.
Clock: 2h48m47s
